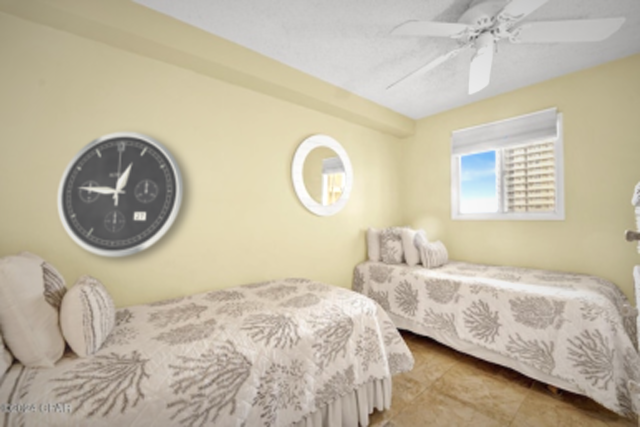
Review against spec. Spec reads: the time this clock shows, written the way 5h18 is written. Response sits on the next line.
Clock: 12h46
